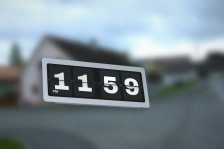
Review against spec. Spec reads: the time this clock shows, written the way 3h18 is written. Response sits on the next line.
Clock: 11h59
